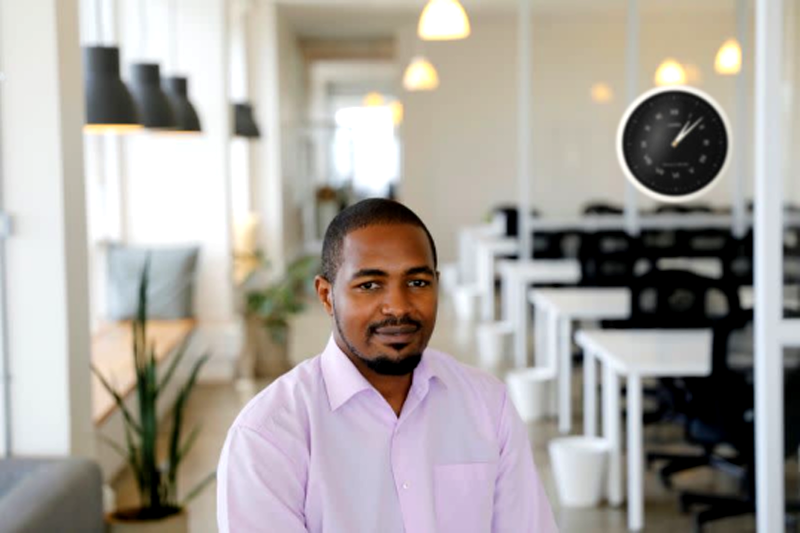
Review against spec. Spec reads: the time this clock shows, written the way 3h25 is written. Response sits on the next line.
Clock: 1h08
